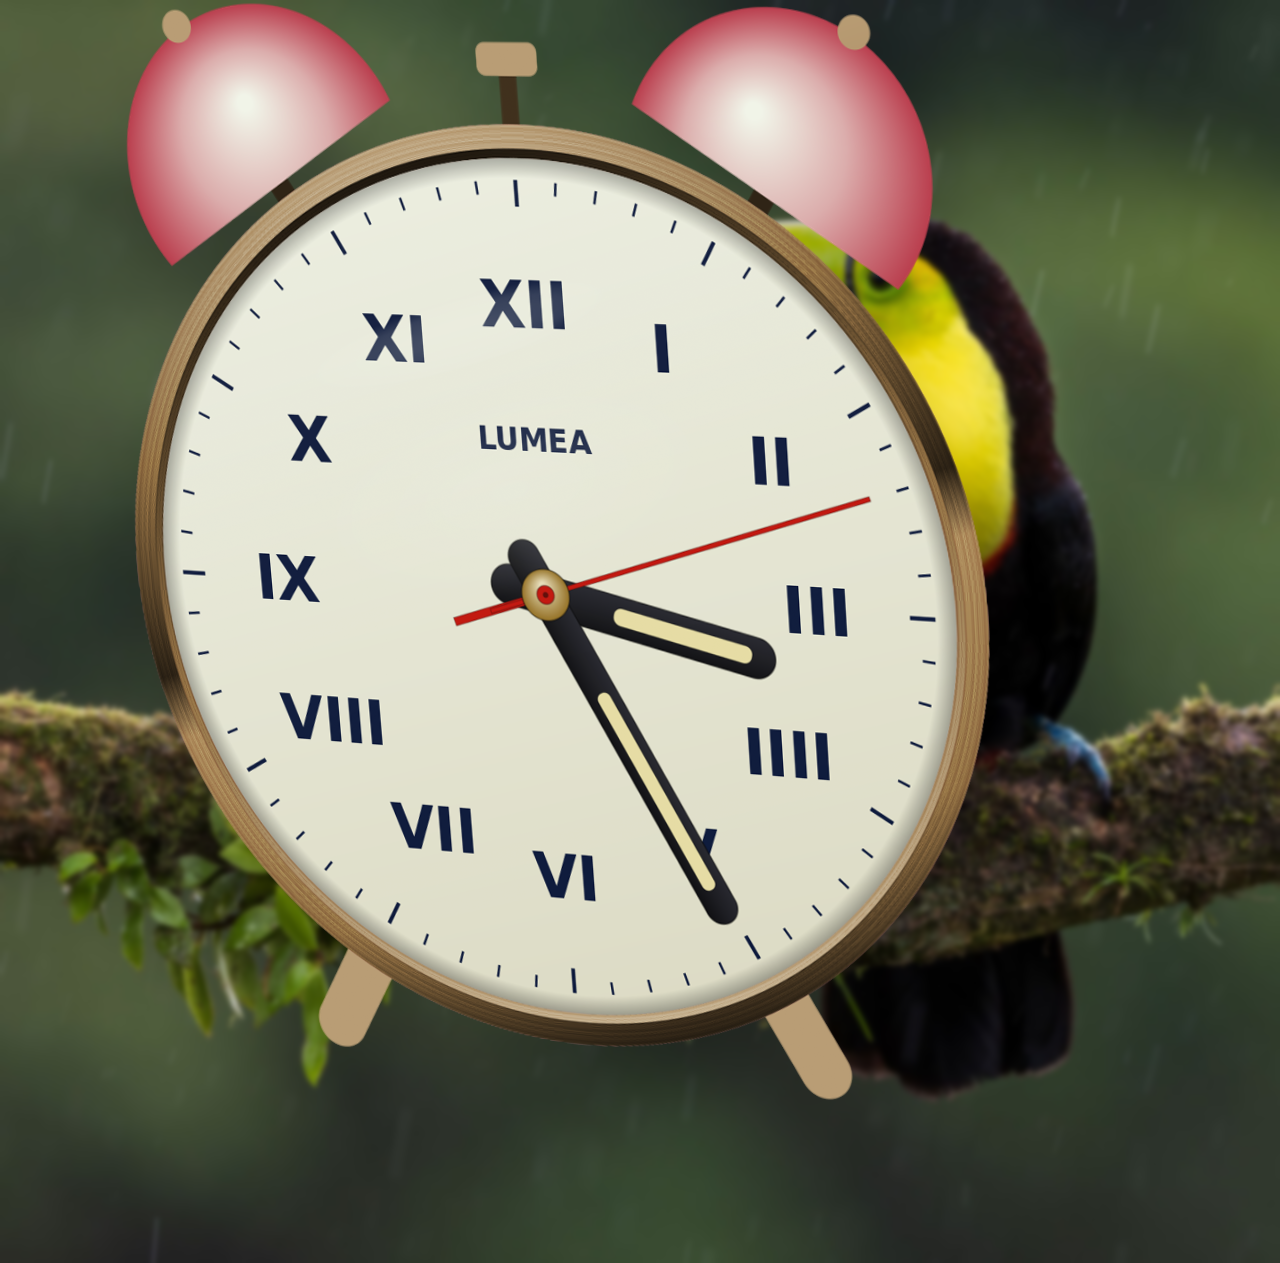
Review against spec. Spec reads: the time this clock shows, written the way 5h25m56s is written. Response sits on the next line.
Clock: 3h25m12s
